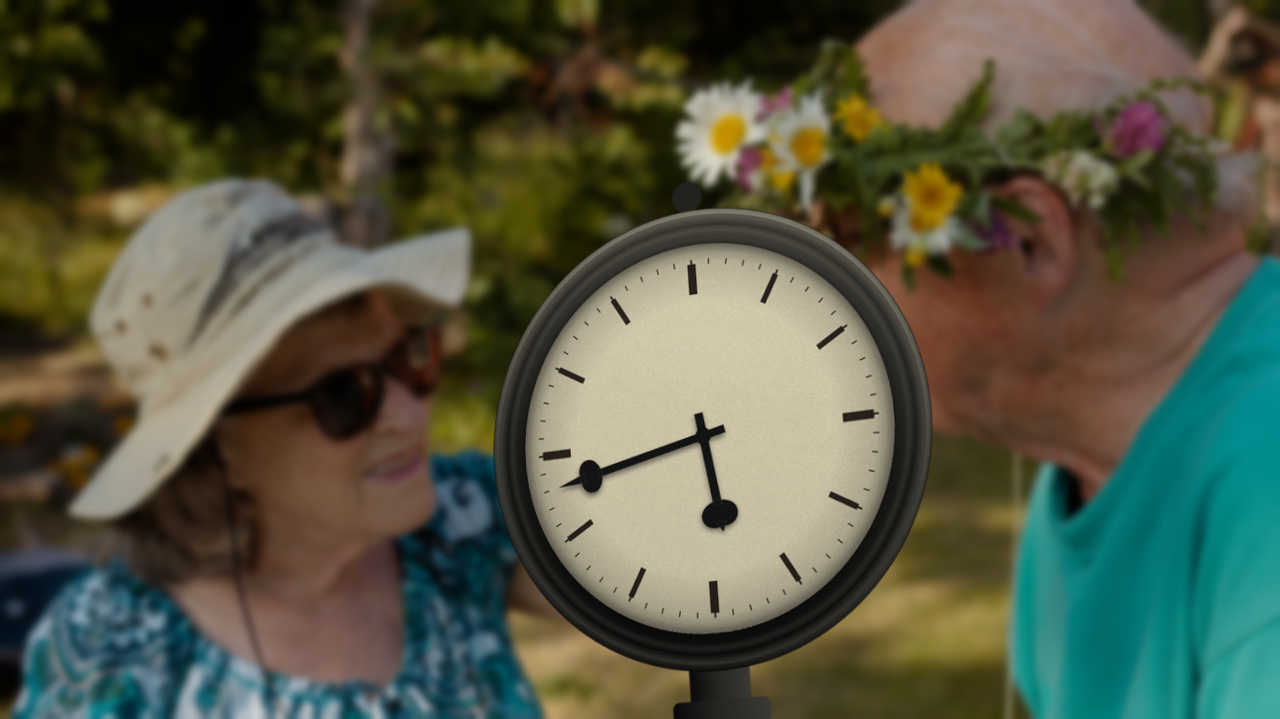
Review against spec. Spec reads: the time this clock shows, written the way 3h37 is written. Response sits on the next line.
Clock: 5h43
